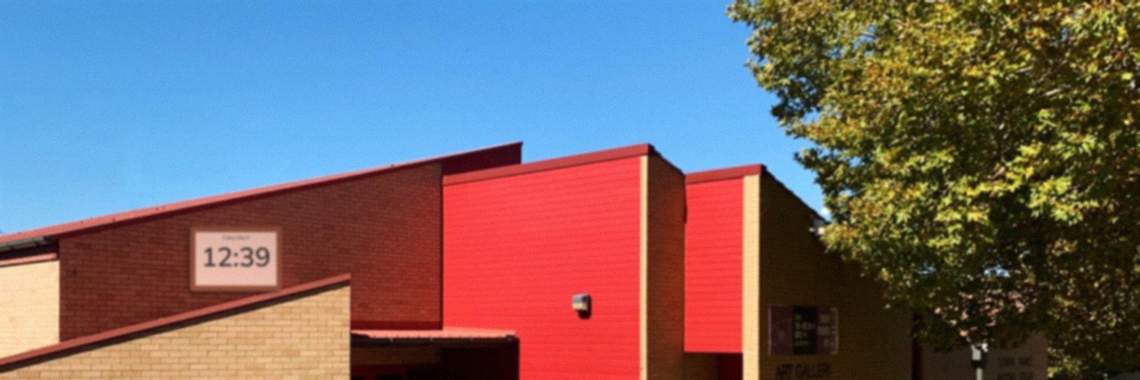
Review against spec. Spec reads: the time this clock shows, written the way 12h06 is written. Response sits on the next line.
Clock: 12h39
